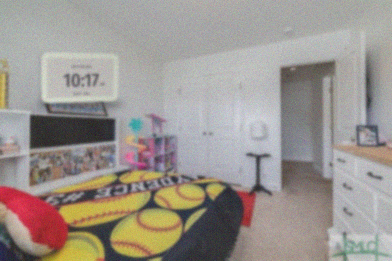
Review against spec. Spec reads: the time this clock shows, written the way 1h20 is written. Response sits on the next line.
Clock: 10h17
